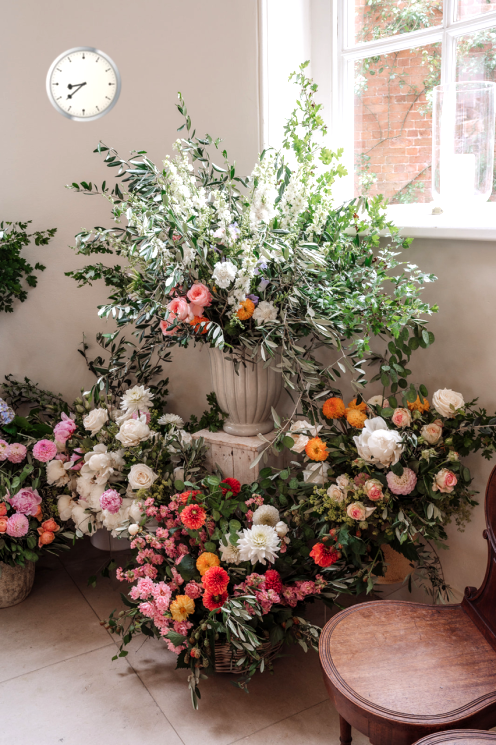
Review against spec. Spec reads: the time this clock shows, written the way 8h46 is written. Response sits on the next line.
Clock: 8h38
